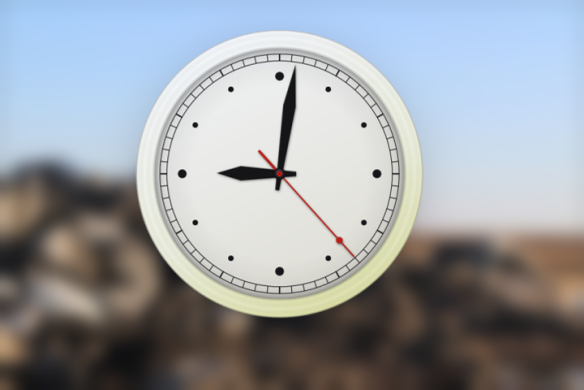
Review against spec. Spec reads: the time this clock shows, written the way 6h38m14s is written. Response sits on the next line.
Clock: 9h01m23s
